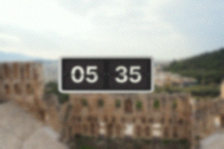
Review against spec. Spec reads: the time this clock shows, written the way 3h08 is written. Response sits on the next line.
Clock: 5h35
